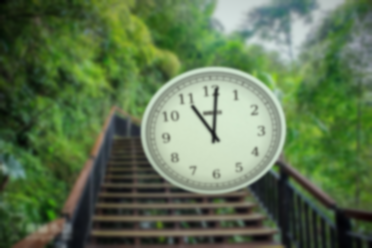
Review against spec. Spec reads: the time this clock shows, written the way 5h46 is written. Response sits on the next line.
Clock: 11h01
